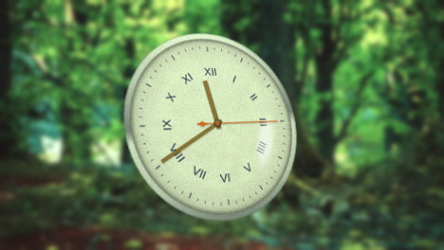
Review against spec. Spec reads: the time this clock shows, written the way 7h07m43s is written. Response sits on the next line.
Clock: 11h40m15s
